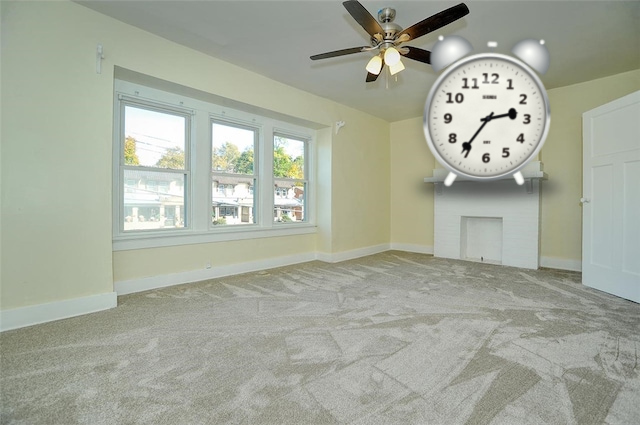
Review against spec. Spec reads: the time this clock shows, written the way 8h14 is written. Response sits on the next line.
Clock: 2h36
